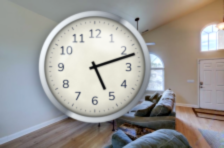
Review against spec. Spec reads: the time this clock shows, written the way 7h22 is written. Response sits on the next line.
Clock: 5h12
